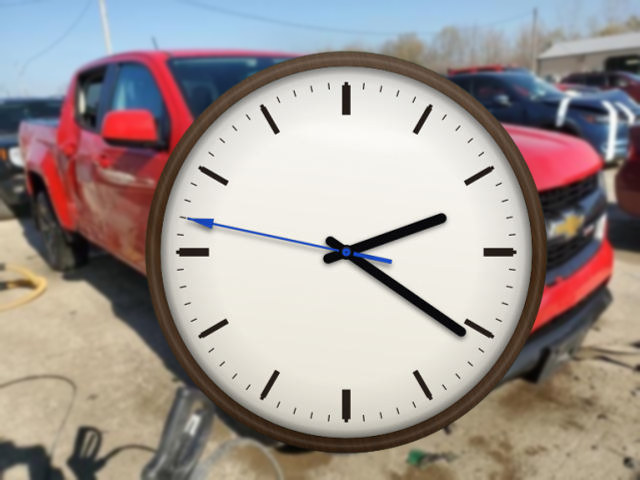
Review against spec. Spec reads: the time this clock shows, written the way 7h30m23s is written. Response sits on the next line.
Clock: 2h20m47s
